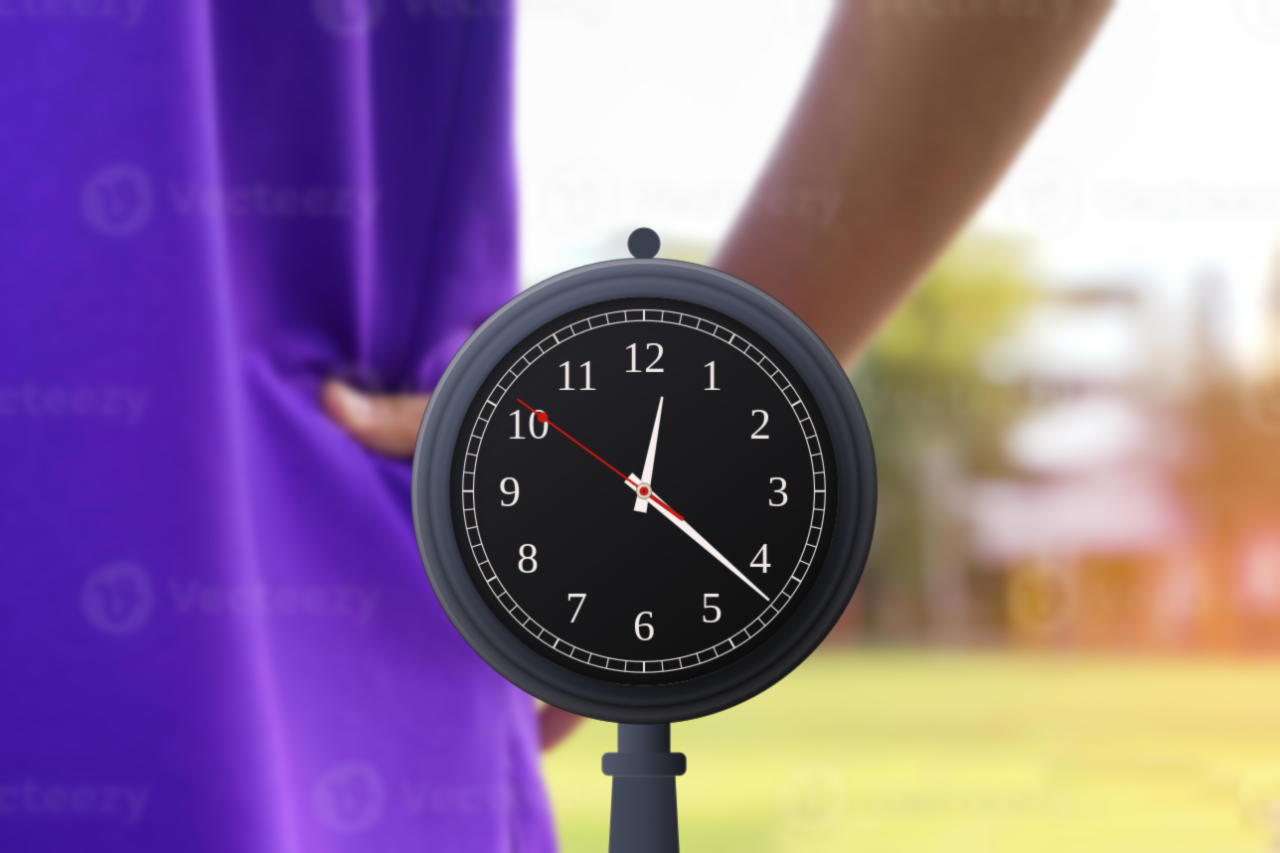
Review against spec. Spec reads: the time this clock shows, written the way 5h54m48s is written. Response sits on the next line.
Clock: 12h21m51s
